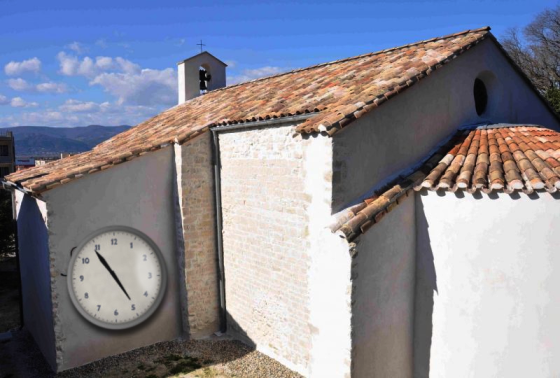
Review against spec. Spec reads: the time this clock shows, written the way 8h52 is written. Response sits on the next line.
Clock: 4h54
